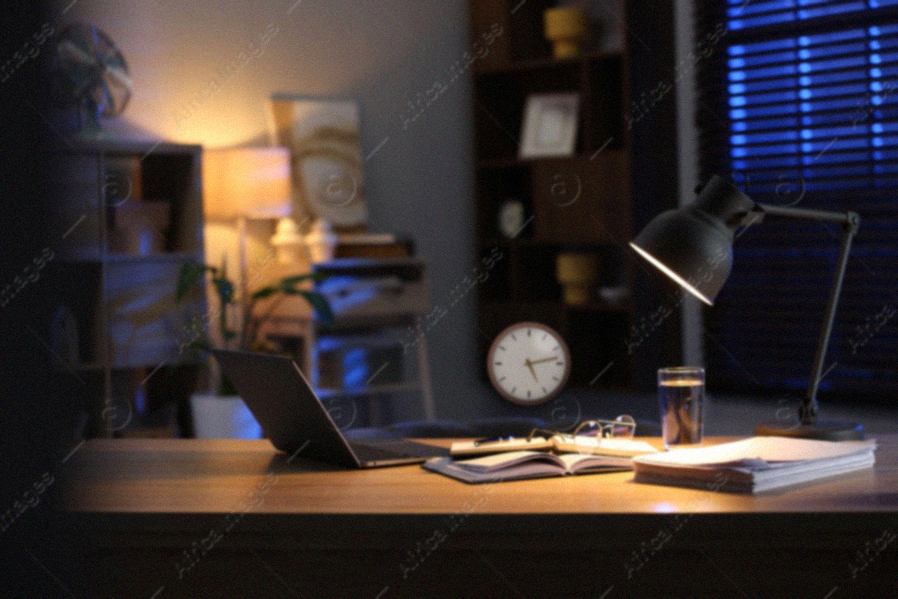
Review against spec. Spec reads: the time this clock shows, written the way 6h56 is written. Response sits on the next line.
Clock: 5h13
